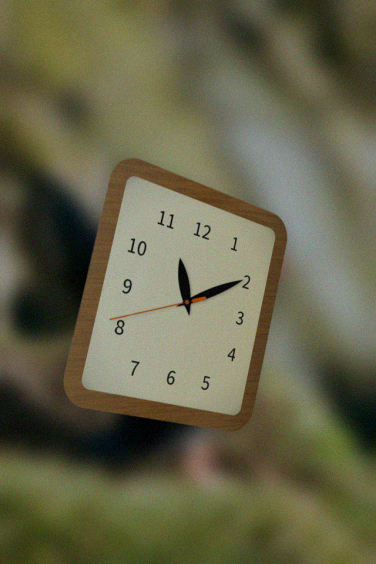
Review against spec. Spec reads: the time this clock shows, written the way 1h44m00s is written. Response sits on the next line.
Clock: 11h09m41s
